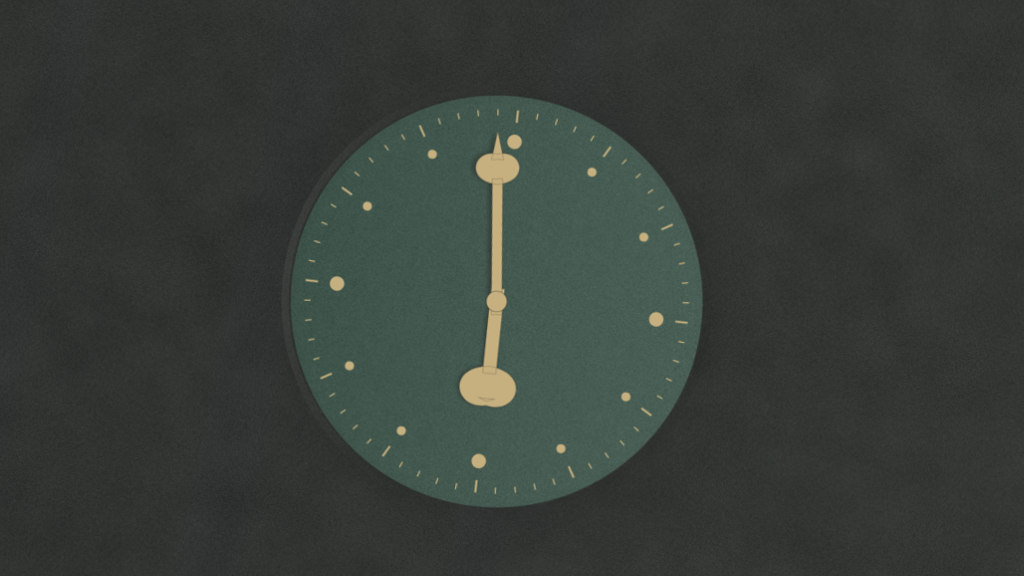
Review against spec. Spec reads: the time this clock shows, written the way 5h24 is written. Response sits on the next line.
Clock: 5h59
